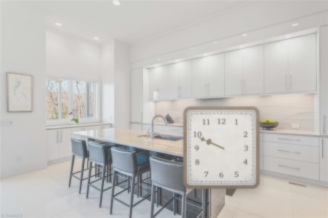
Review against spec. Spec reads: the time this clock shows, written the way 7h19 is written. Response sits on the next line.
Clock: 9h49
